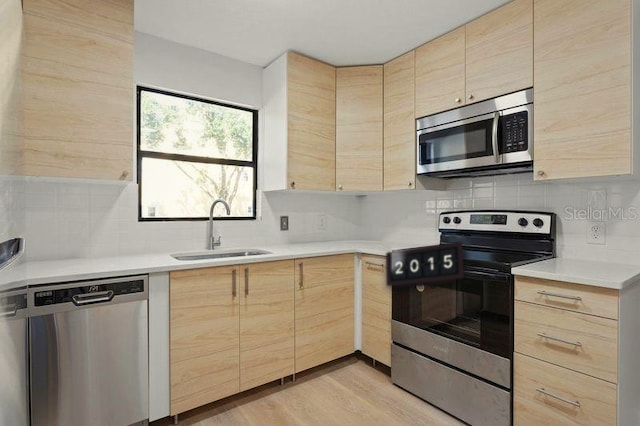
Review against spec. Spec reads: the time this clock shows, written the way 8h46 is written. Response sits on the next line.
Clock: 20h15
